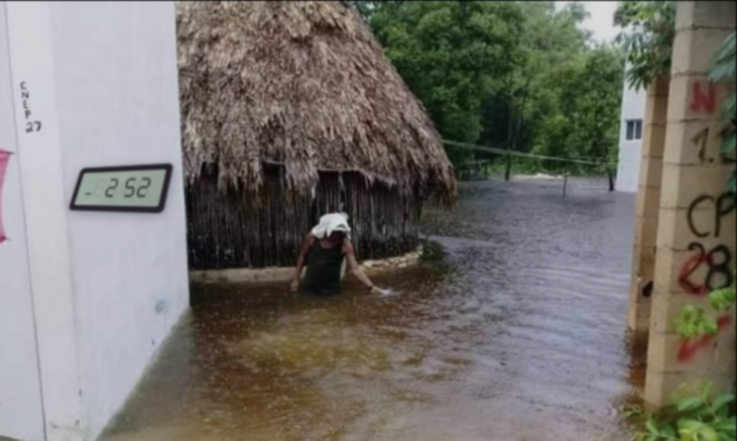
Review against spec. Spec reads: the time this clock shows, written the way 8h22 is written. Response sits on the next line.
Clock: 2h52
